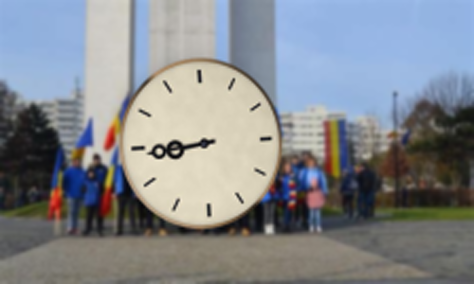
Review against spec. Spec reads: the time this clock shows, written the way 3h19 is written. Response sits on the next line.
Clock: 8h44
